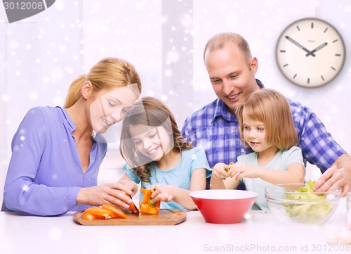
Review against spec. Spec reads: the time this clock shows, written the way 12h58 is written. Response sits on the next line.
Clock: 1h50
